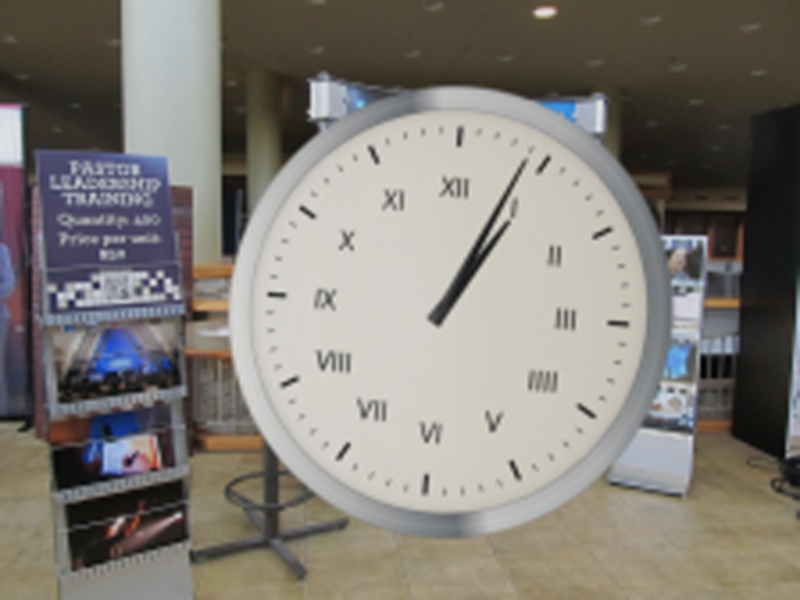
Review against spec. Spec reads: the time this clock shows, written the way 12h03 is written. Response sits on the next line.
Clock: 1h04
